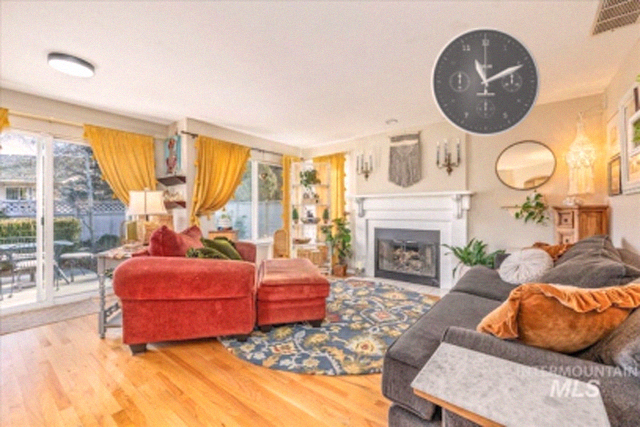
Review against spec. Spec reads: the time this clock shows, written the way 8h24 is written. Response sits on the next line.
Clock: 11h11
